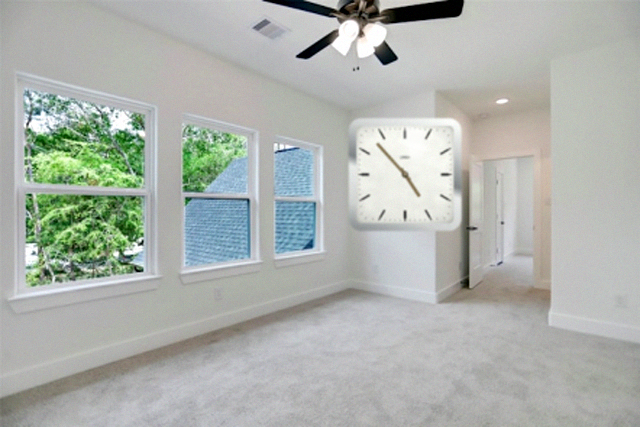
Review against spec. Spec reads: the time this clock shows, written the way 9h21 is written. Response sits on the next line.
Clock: 4h53
